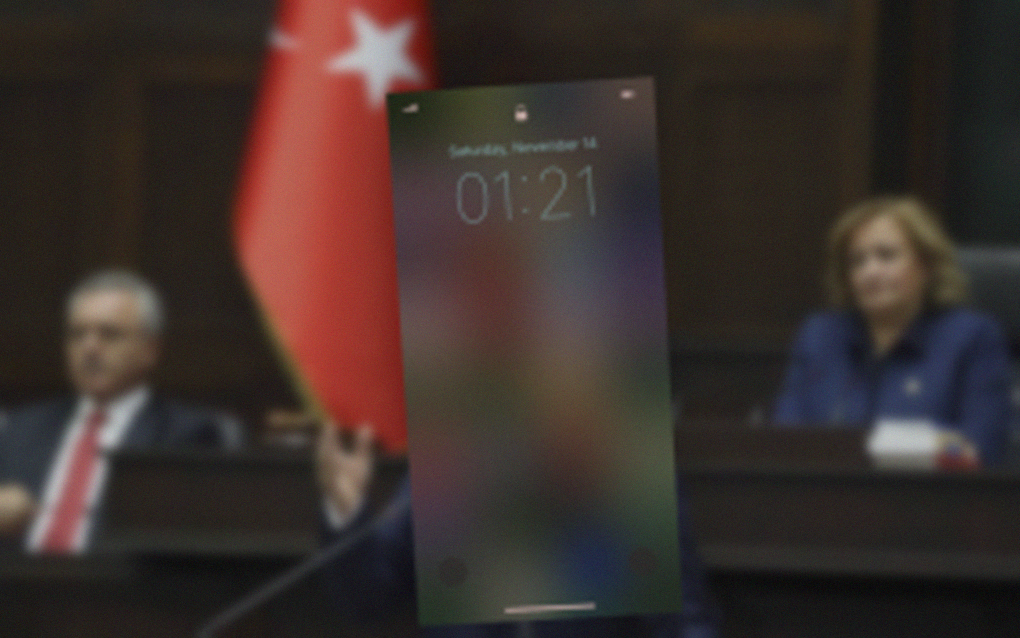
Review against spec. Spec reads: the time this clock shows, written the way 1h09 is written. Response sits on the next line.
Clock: 1h21
